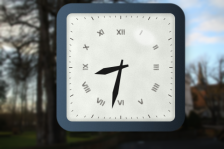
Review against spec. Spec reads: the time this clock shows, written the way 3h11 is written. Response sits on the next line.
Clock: 8h32
